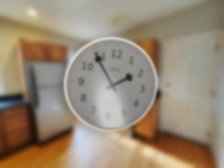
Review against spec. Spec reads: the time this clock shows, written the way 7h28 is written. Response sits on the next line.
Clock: 1h54
